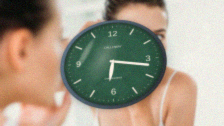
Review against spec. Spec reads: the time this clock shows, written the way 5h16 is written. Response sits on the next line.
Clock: 6h17
